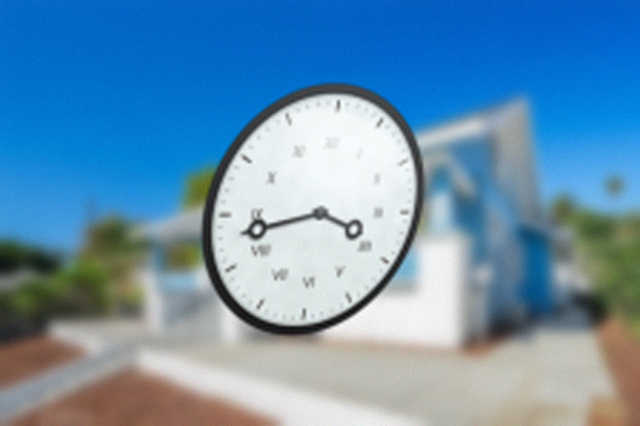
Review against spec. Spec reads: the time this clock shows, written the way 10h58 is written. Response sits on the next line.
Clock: 3h43
